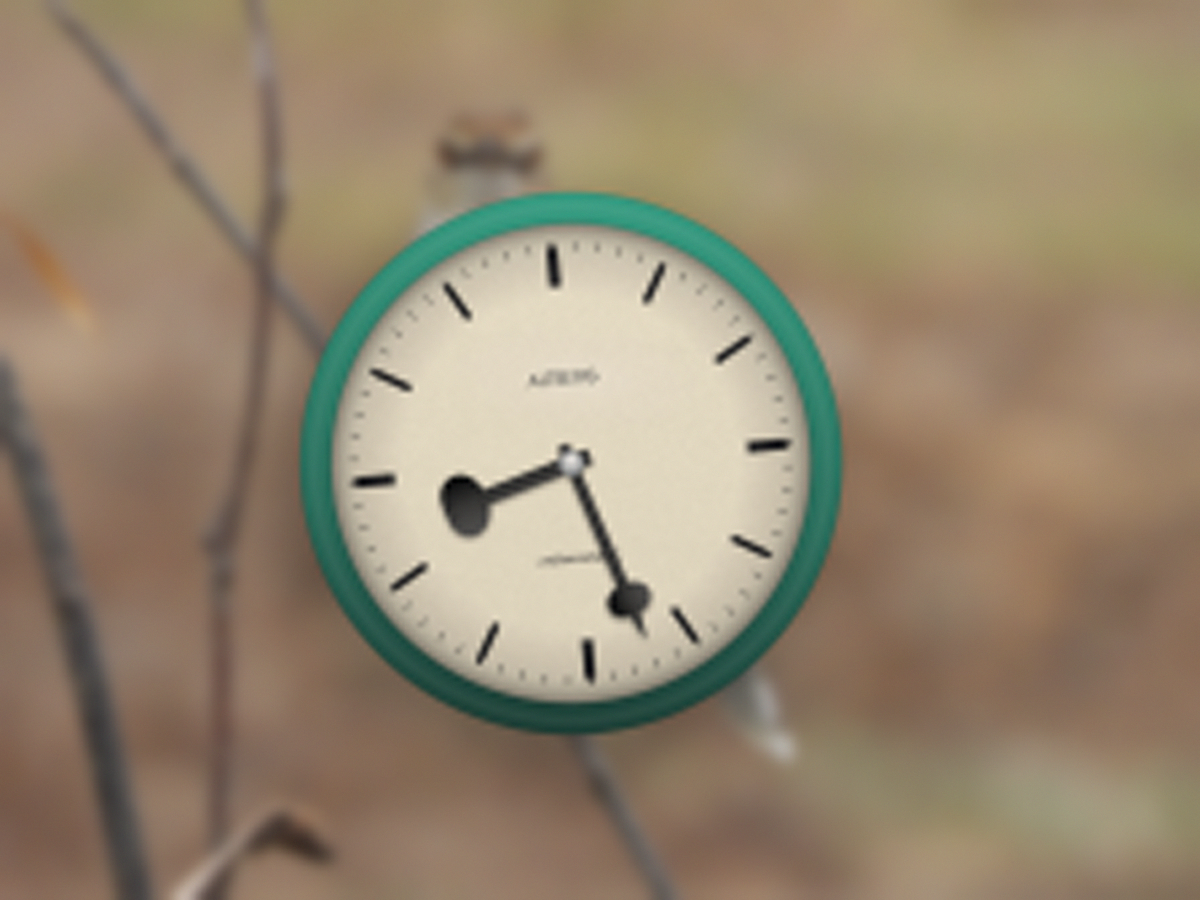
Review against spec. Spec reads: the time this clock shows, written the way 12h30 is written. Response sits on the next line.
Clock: 8h27
